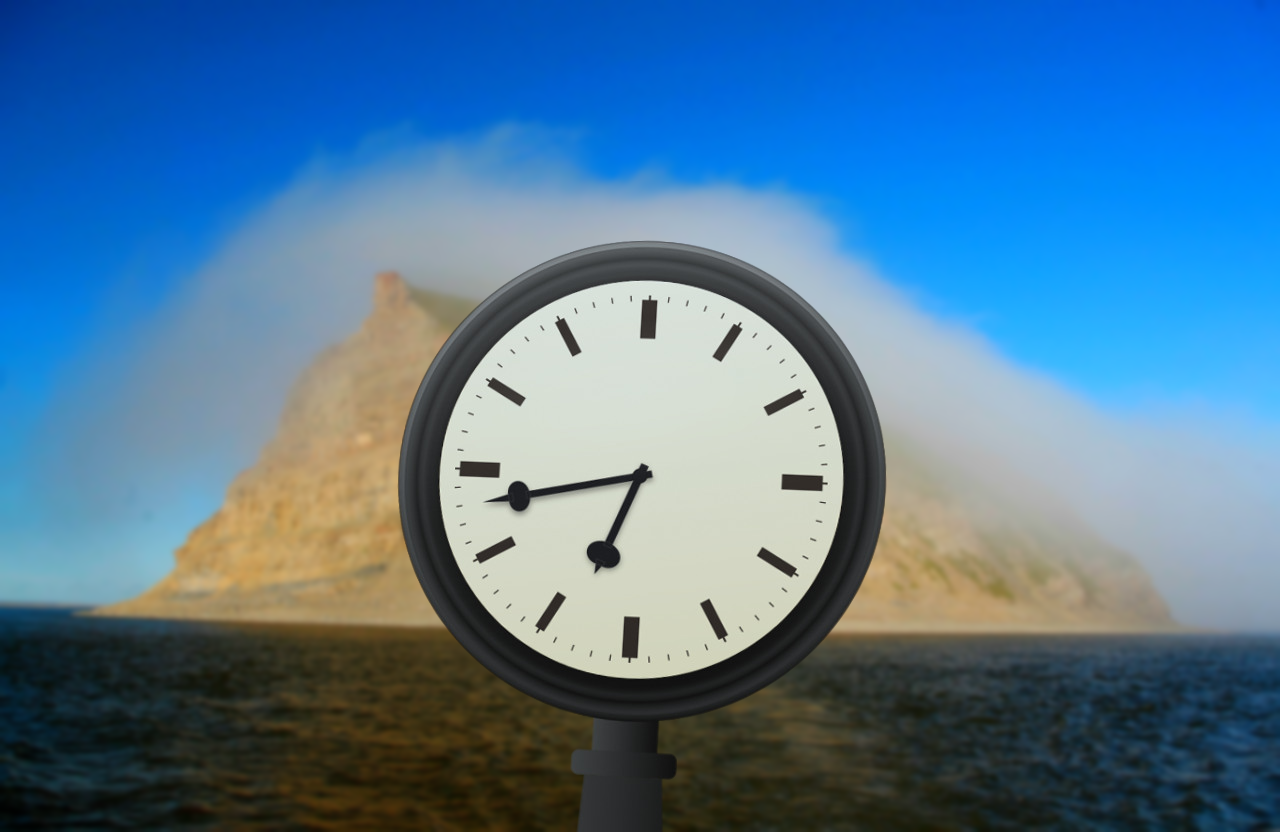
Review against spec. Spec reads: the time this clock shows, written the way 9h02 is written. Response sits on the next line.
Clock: 6h43
